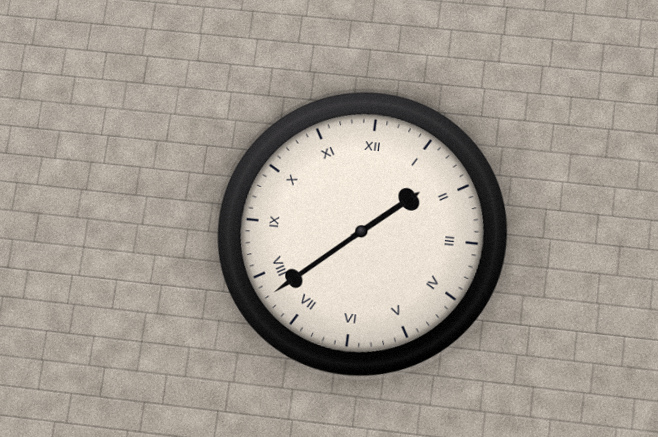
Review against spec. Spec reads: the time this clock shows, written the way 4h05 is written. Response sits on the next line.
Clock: 1h38
